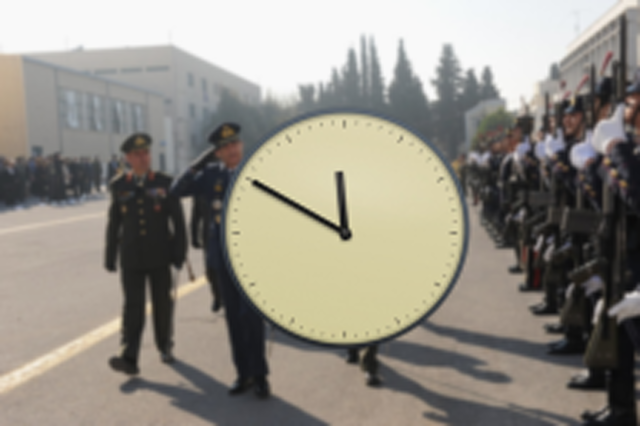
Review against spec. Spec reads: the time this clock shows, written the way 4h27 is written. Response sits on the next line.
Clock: 11h50
